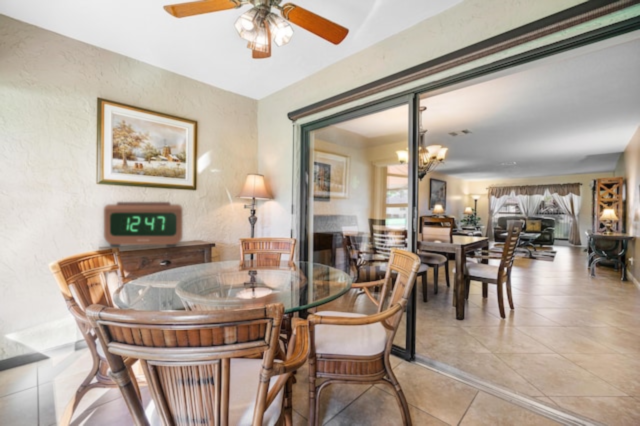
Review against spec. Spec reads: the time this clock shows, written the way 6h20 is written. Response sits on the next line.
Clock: 12h47
